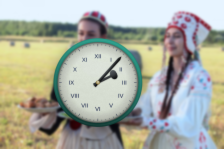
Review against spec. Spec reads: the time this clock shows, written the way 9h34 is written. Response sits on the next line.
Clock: 2h07
